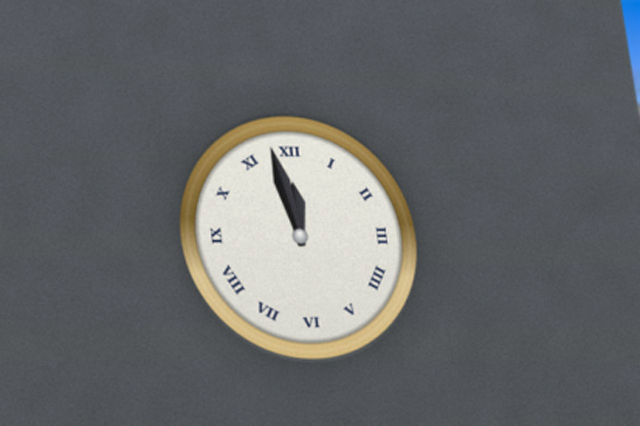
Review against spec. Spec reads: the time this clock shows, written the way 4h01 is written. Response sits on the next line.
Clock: 11h58
